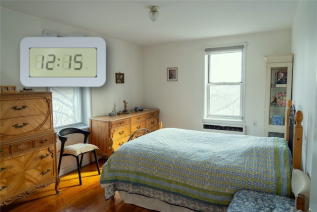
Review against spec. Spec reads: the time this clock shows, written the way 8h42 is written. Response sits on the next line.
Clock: 12h15
